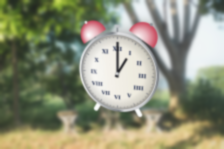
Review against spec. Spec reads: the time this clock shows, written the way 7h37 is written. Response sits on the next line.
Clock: 1h00
